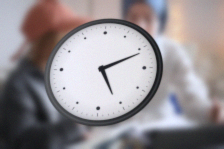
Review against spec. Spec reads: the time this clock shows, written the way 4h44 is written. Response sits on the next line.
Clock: 5h11
